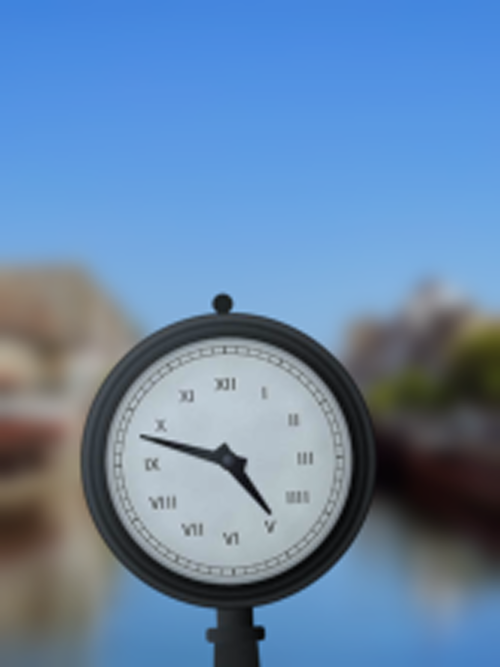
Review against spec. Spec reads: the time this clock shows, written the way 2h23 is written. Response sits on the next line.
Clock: 4h48
